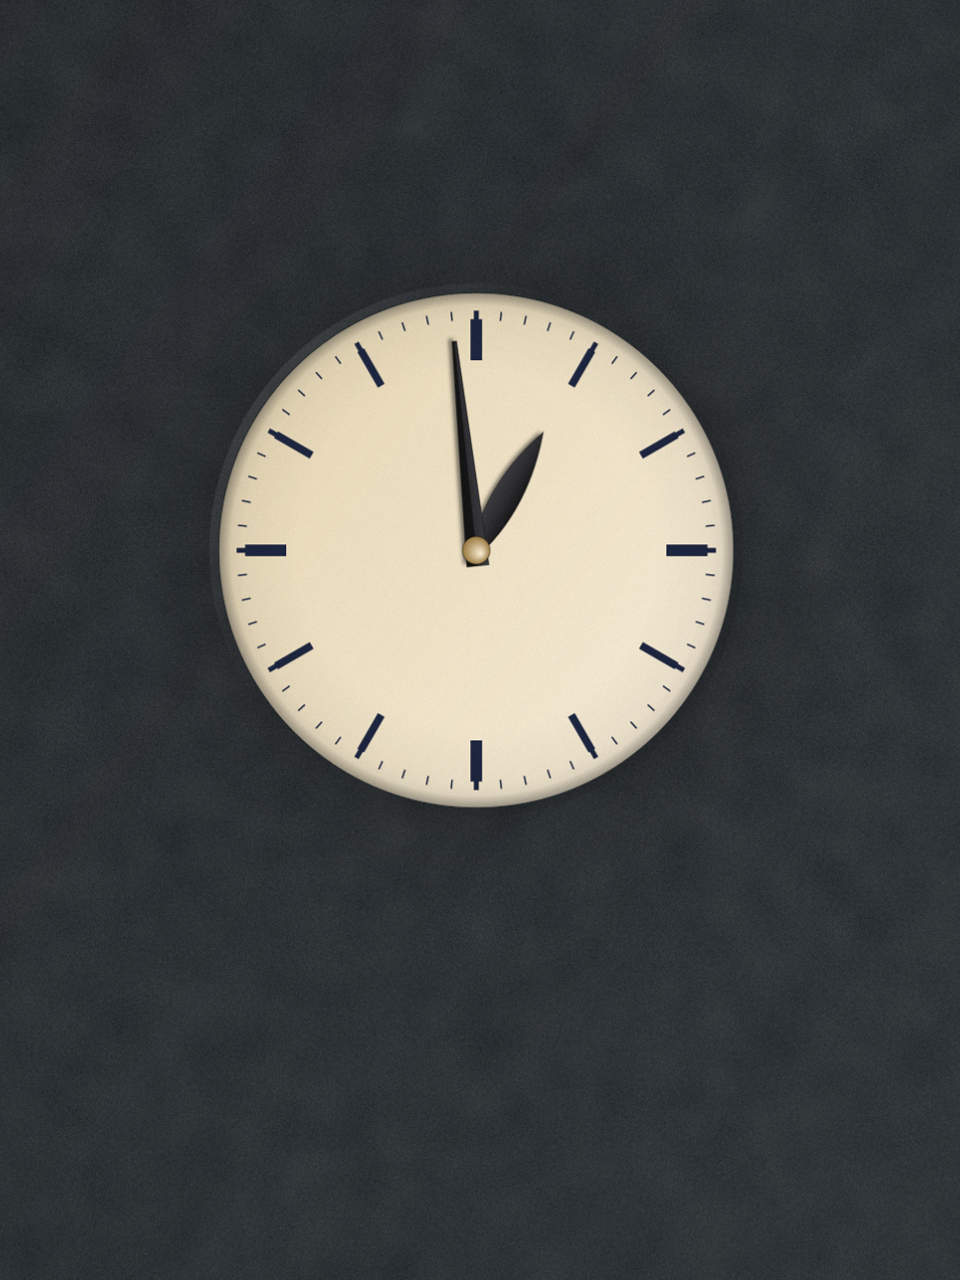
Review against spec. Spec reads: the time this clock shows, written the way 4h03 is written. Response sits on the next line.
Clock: 12h59
